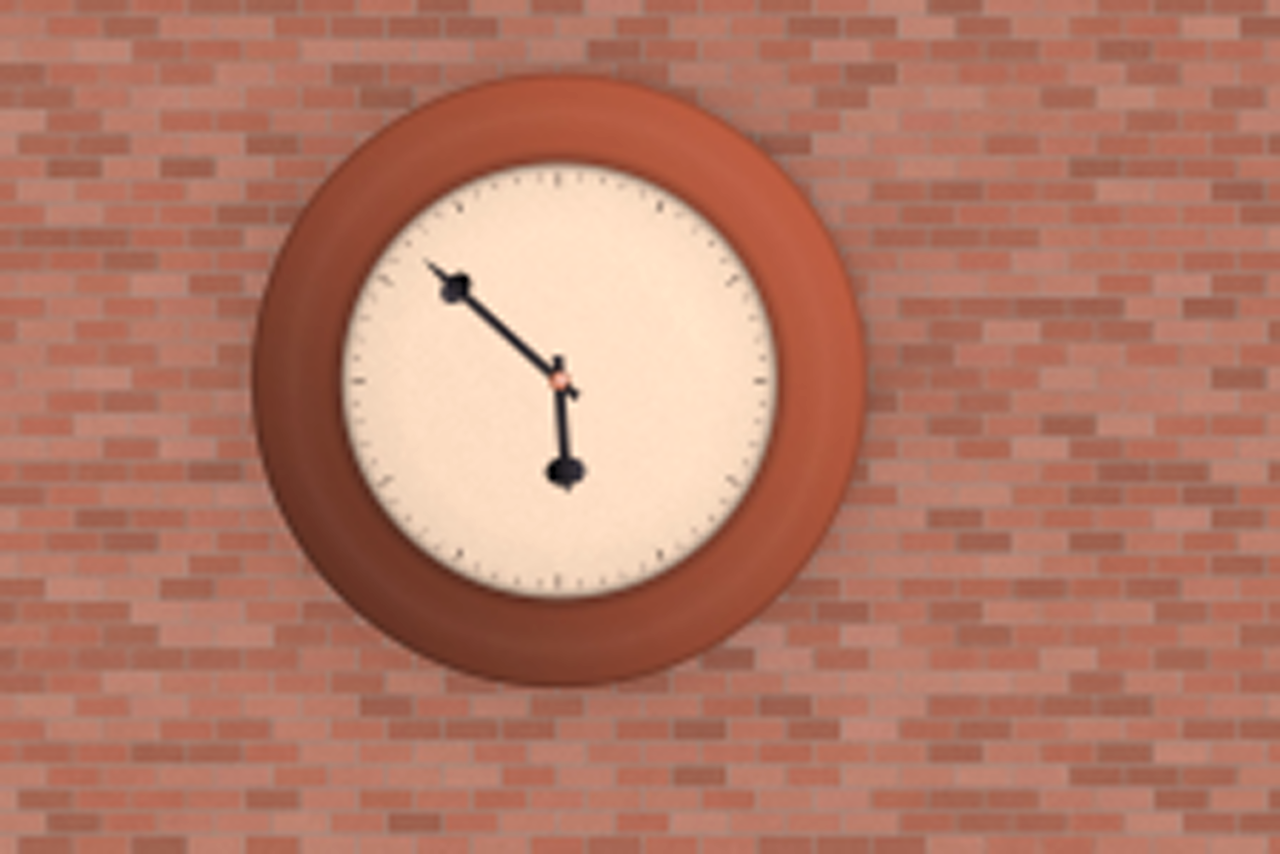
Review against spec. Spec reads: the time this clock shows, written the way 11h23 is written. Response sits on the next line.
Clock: 5h52
